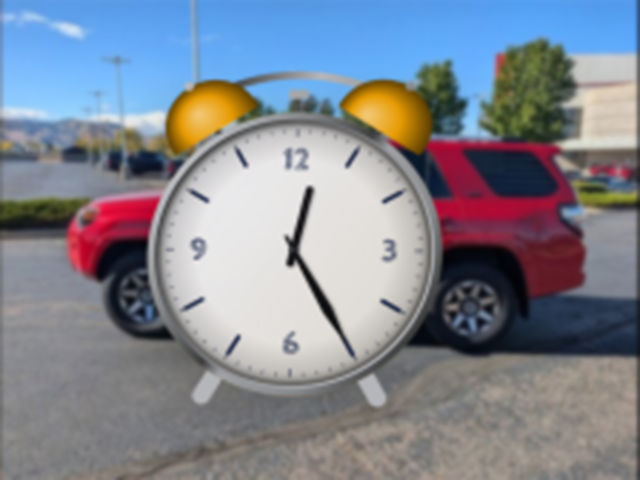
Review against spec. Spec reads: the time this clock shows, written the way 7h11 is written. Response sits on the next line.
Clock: 12h25
